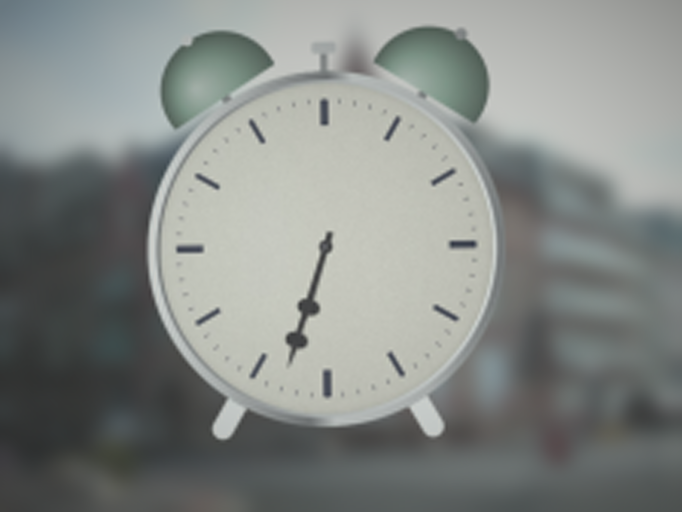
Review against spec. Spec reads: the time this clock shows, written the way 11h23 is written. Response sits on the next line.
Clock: 6h33
